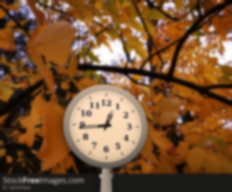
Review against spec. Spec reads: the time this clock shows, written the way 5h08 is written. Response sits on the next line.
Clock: 12h44
